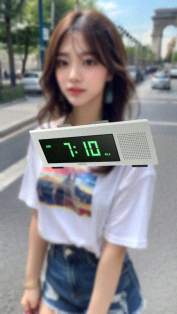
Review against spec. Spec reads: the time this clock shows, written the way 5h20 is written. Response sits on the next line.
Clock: 7h10
